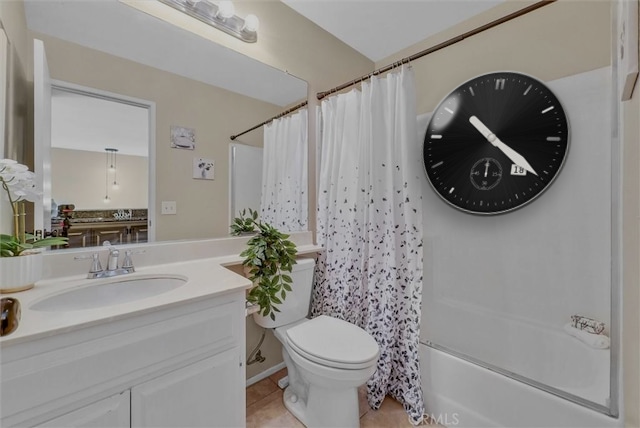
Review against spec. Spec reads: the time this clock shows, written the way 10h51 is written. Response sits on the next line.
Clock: 10h21
